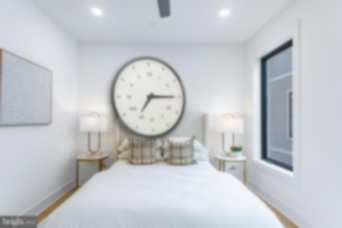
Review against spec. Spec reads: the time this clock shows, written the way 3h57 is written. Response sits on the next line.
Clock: 7h15
